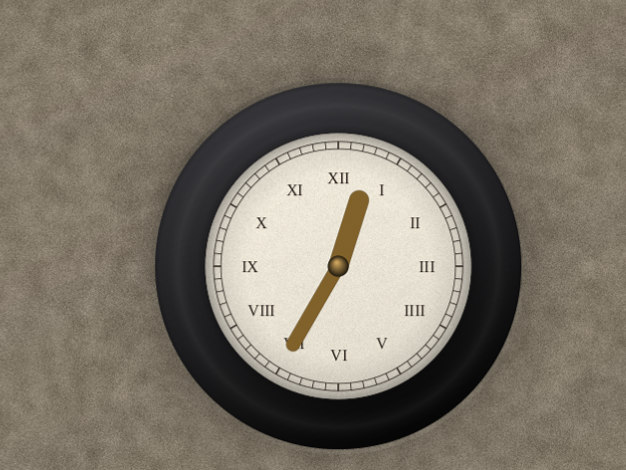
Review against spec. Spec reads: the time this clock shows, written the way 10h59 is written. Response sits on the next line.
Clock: 12h35
